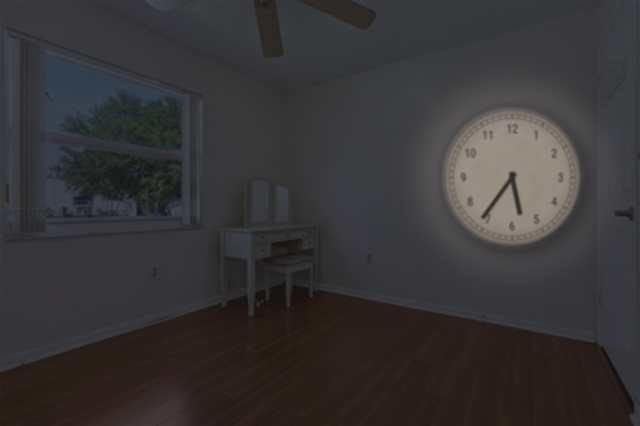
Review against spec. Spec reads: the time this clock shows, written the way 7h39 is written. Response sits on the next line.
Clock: 5h36
